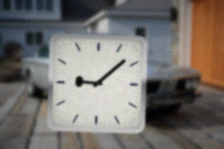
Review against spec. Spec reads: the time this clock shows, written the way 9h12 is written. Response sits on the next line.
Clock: 9h08
